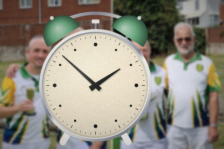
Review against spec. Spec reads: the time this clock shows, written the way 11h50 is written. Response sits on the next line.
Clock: 1h52
